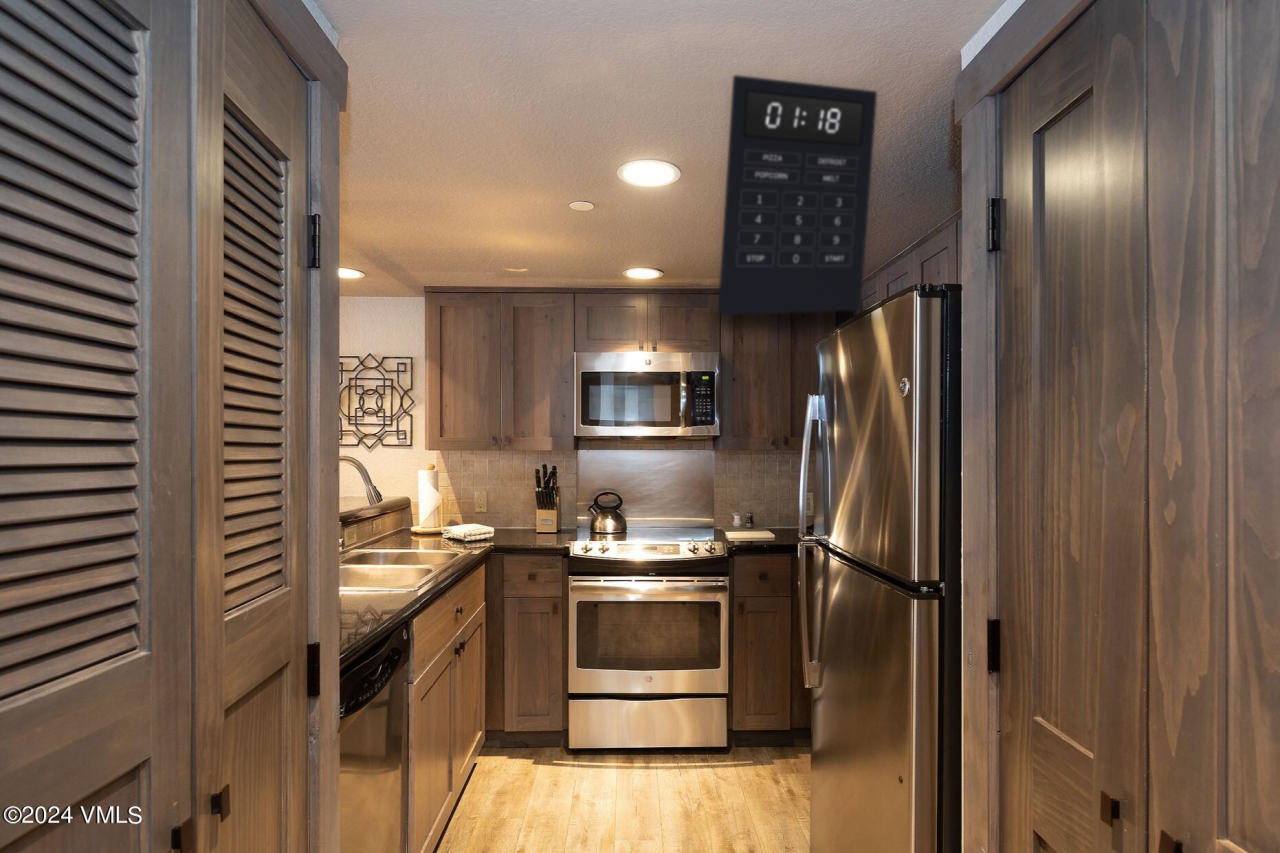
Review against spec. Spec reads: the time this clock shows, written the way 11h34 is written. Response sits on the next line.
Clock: 1h18
